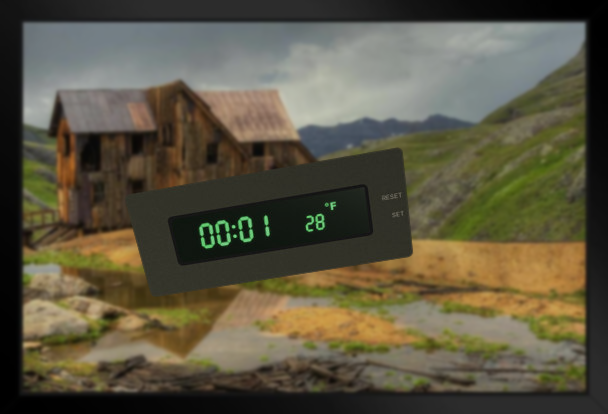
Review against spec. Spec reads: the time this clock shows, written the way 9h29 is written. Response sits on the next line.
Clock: 0h01
